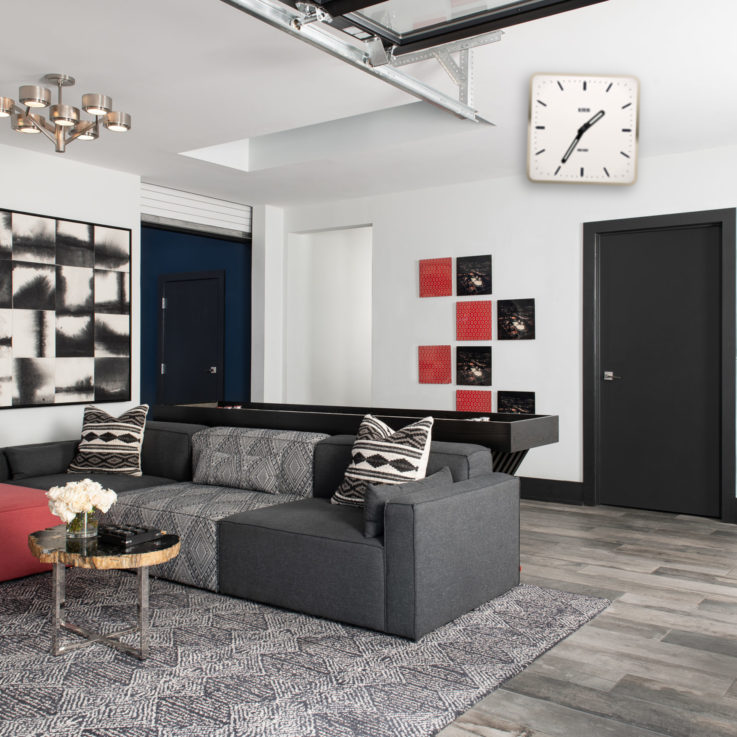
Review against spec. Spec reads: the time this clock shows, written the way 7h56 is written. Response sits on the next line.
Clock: 1h35
